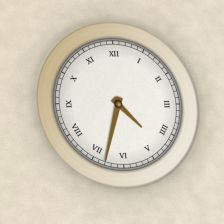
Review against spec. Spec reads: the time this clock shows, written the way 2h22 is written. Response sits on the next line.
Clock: 4h33
